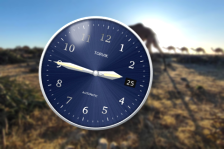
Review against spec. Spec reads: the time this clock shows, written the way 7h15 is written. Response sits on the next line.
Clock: 2h45
